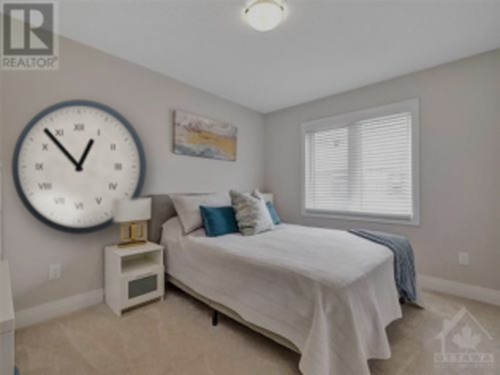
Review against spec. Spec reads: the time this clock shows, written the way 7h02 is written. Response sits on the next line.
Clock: 12h53
